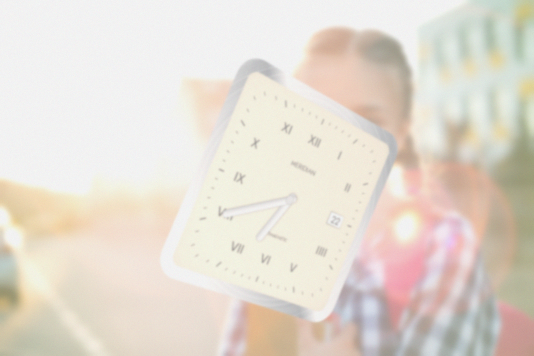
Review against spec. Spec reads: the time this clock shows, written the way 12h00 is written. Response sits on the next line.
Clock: 6h40
